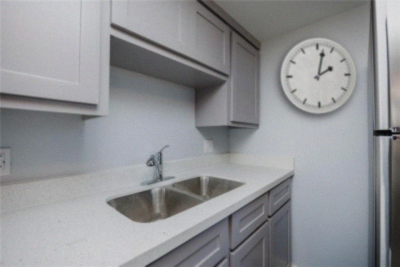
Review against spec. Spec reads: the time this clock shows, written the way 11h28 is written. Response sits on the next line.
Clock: 2h02
